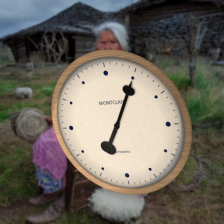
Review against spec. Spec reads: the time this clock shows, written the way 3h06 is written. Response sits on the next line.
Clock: 7h05
